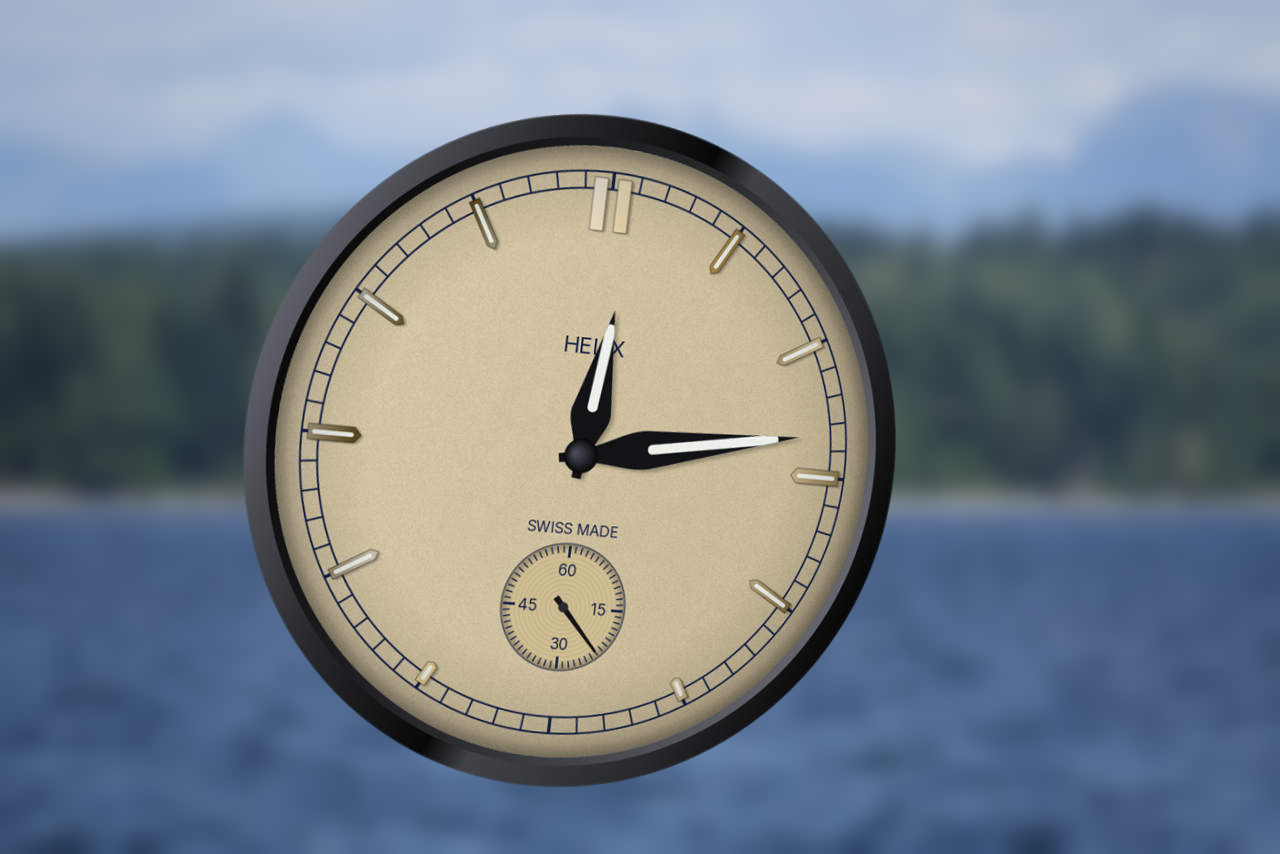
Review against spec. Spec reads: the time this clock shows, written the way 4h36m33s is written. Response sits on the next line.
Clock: 12h13m23s
